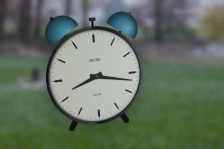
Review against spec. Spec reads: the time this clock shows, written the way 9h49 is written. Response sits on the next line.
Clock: 8h17
